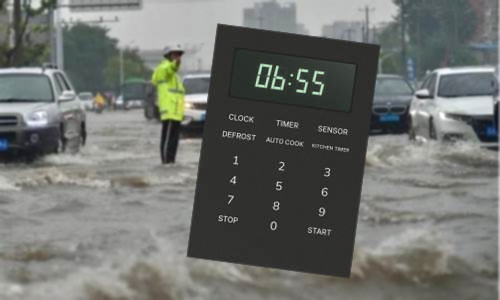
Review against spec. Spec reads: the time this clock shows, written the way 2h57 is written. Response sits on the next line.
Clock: 6h55
